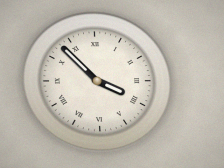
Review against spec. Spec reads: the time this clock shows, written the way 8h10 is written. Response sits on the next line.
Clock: 3h53
